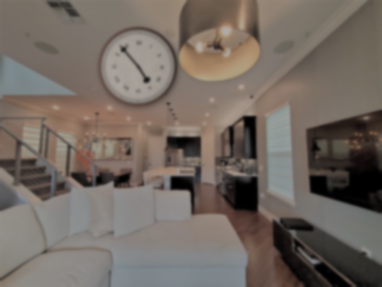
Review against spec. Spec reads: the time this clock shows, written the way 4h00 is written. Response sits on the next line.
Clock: 4h53
